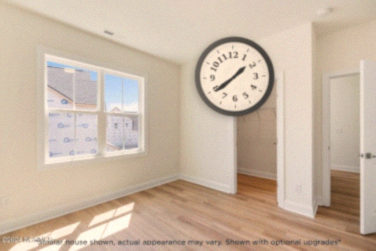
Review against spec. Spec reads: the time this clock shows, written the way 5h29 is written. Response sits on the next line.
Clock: 1h39
